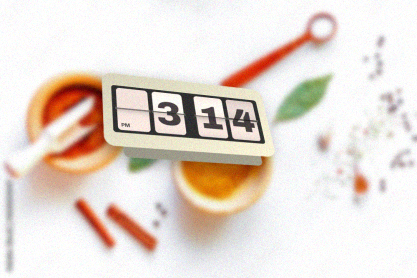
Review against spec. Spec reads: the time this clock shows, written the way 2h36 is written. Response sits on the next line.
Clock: 3h14
